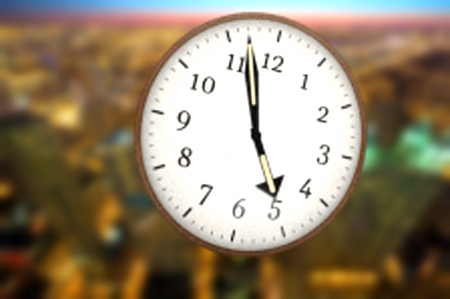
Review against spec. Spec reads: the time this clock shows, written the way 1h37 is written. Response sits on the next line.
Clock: 4h57
